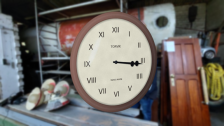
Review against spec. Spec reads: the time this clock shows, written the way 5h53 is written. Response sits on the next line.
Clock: 3h16
